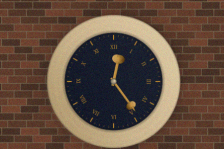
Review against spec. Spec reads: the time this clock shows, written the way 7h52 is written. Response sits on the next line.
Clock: 12h24
